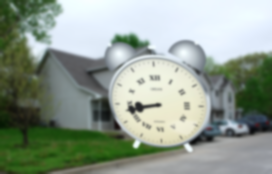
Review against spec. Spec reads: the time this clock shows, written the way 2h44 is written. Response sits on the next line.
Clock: 8h43
